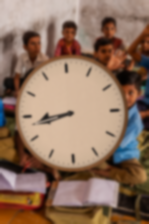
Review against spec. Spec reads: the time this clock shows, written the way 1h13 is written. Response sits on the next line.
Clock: 8h43
